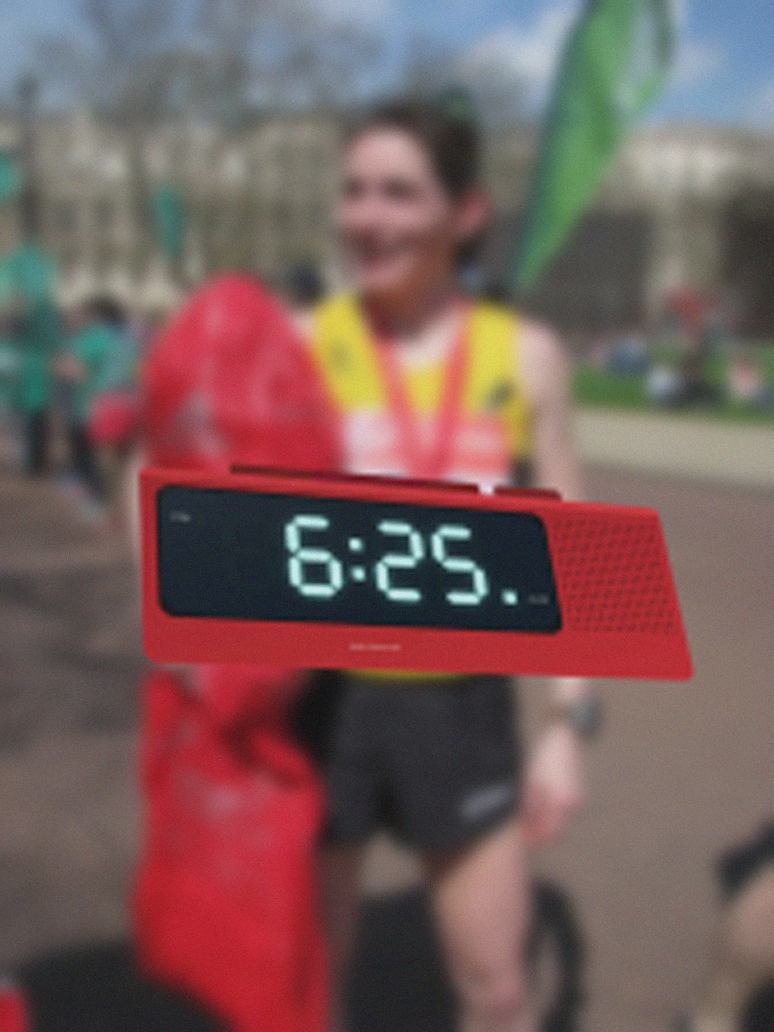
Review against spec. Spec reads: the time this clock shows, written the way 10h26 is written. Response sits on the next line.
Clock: 6h25
